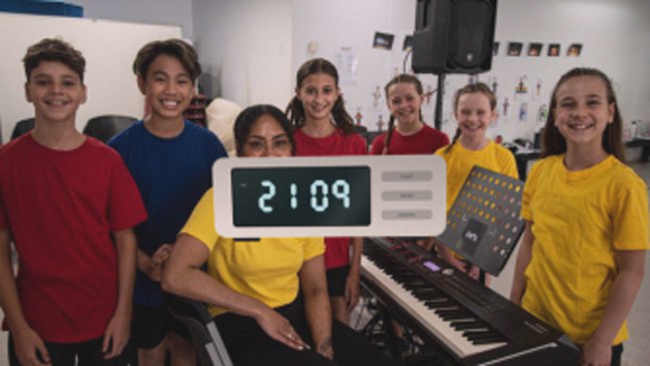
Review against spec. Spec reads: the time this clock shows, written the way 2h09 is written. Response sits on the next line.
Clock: 21h09
